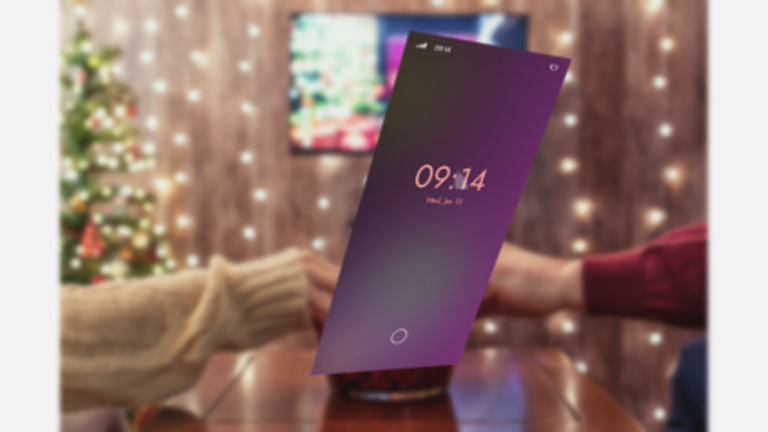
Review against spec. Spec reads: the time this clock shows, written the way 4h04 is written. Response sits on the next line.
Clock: 9h14
